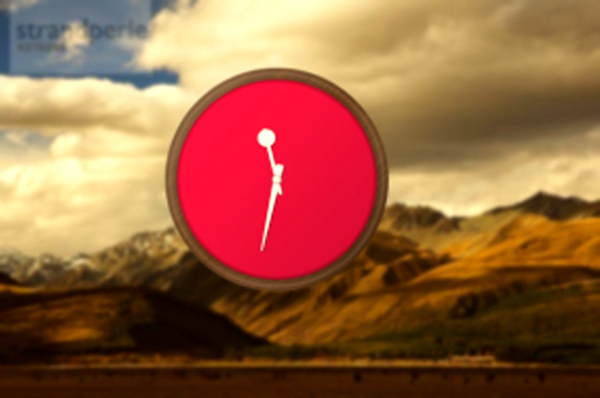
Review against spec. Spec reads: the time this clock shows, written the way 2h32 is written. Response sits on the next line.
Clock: 11h32
